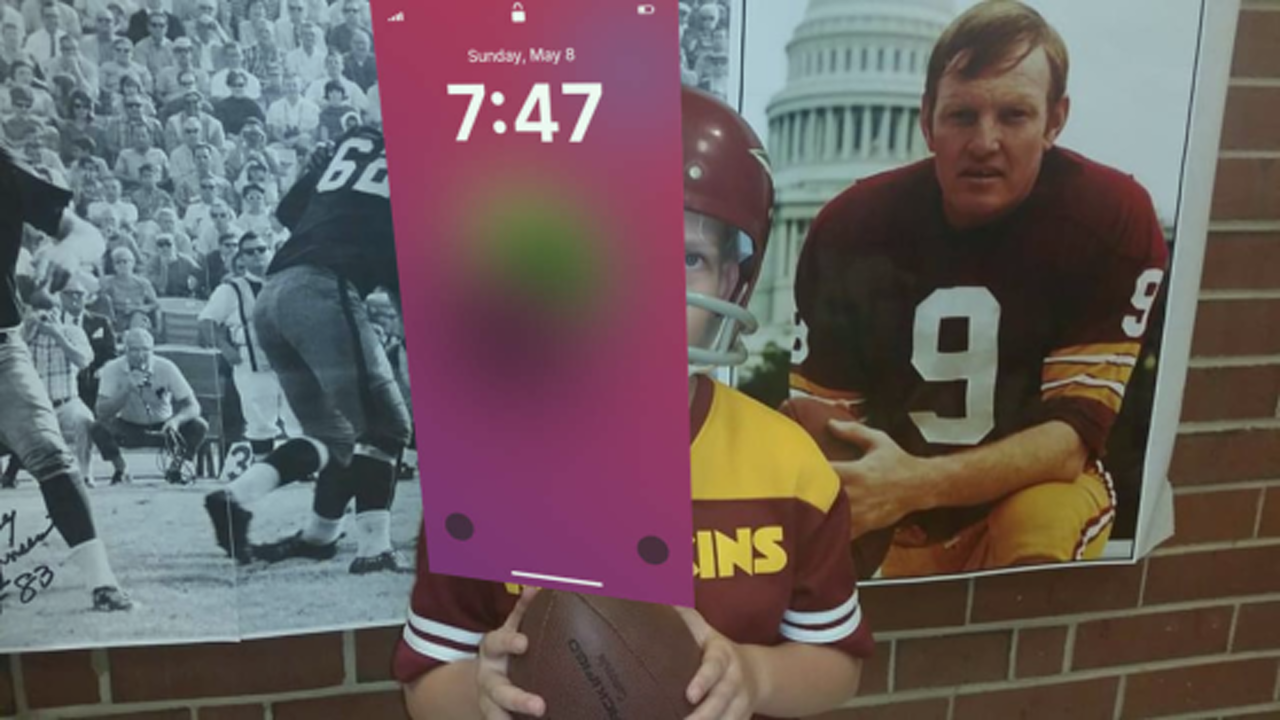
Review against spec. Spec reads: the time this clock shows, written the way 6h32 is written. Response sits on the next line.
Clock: 7h47
